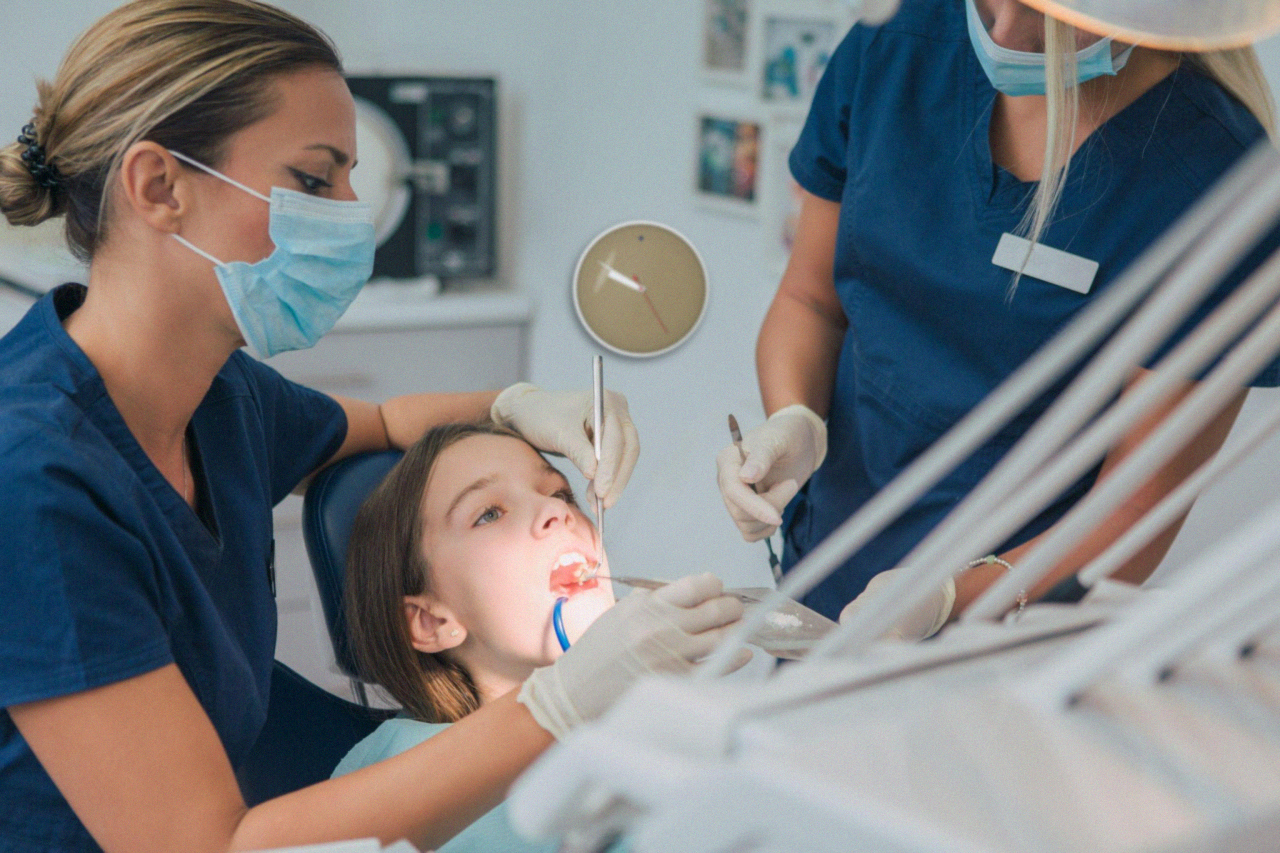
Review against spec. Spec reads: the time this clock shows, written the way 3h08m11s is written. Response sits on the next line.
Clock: 9h50m25s
